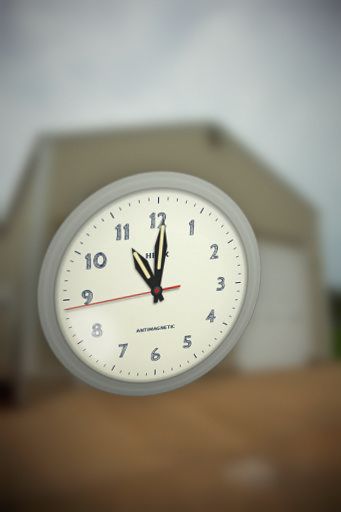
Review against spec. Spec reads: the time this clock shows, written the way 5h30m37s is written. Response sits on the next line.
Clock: 11h00m44s
